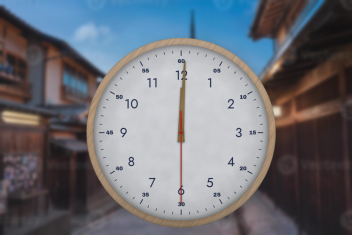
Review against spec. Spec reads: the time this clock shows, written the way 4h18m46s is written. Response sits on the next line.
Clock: 12h00m30s
